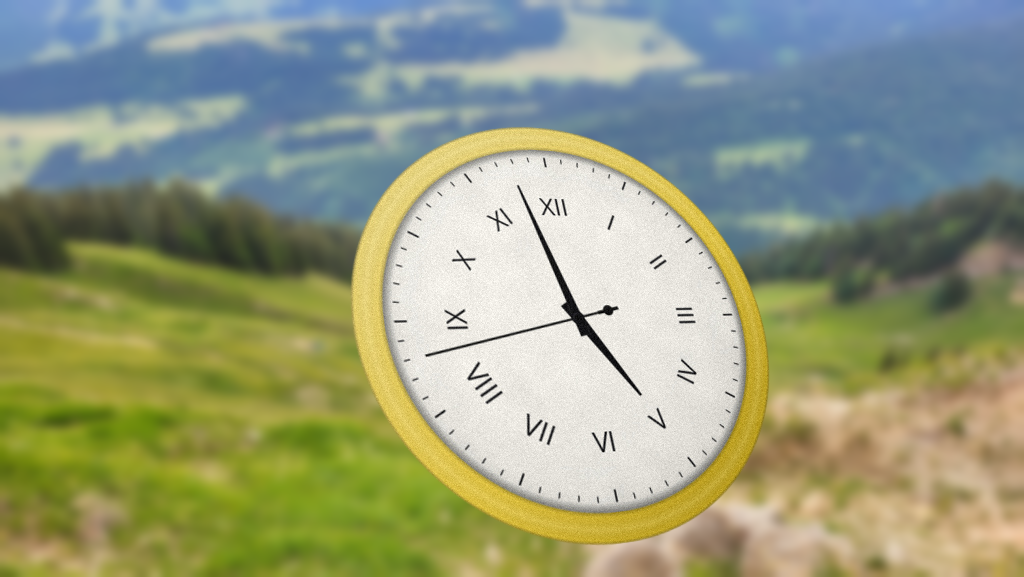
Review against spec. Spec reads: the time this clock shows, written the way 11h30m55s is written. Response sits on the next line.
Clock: 4h57m43s
